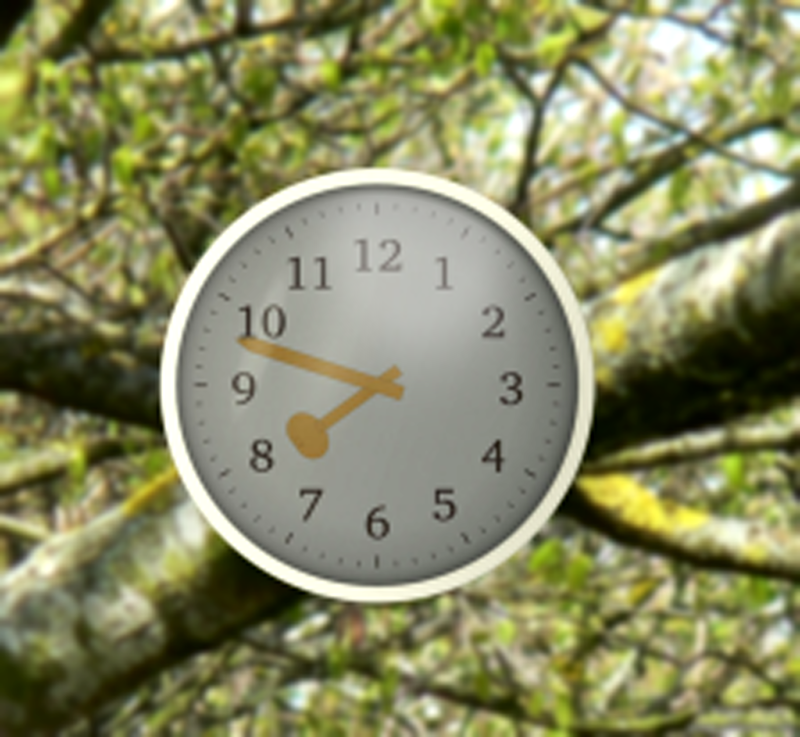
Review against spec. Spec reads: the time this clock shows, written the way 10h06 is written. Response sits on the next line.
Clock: 7h48
